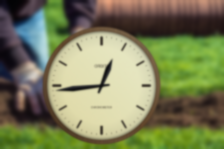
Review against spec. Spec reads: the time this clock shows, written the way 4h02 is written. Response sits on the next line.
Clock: 12h44
